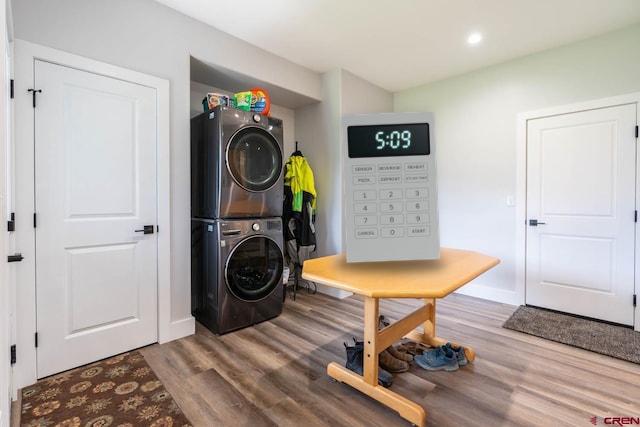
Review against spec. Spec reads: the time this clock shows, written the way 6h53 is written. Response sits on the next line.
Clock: 5h09
